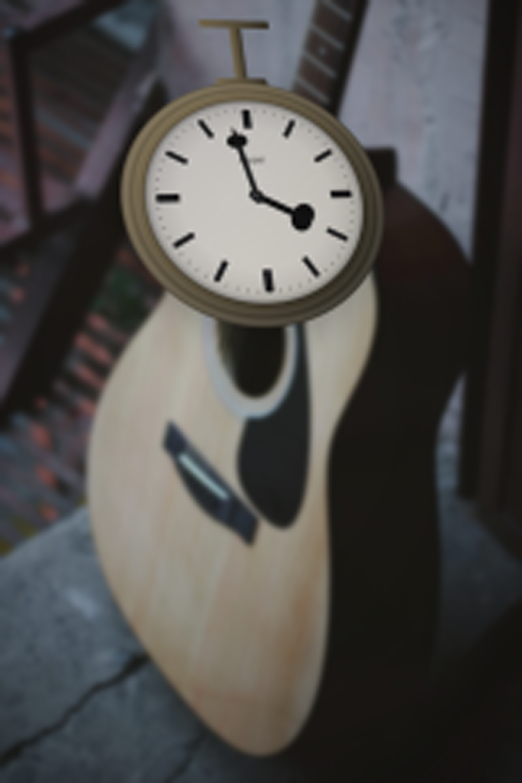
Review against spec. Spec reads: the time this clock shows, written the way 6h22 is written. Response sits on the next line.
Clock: 3h58
